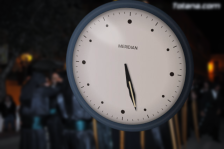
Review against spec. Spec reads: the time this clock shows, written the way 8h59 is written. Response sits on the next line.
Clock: 5h27
